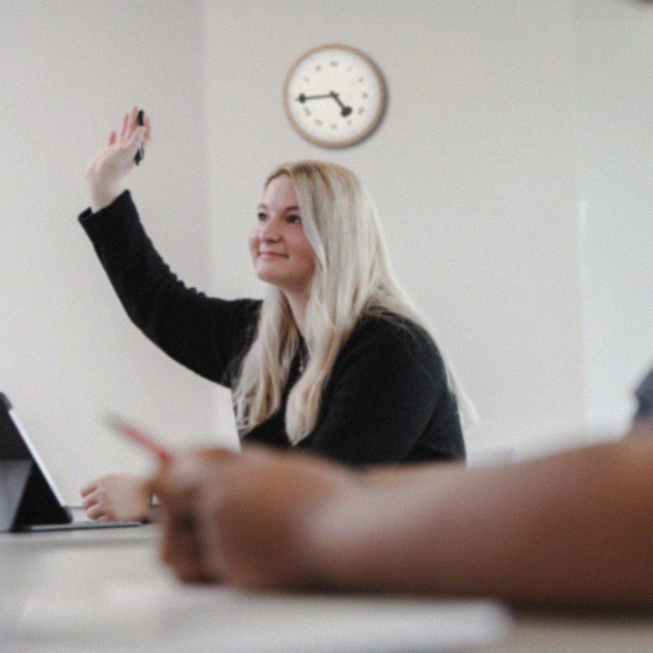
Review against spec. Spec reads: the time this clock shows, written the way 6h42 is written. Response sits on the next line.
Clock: 4h44
